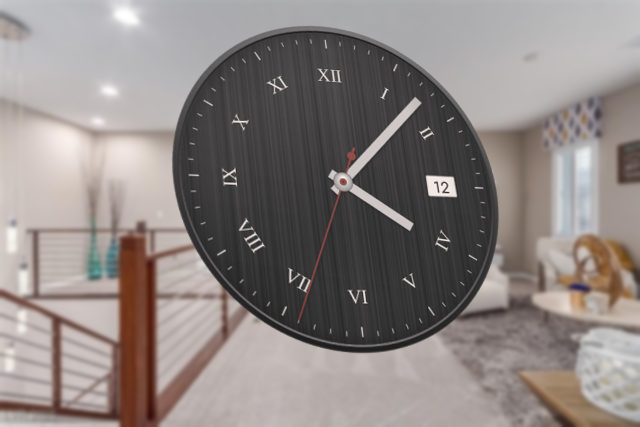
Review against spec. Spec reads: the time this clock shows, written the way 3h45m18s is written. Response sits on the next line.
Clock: 4h07m34s
